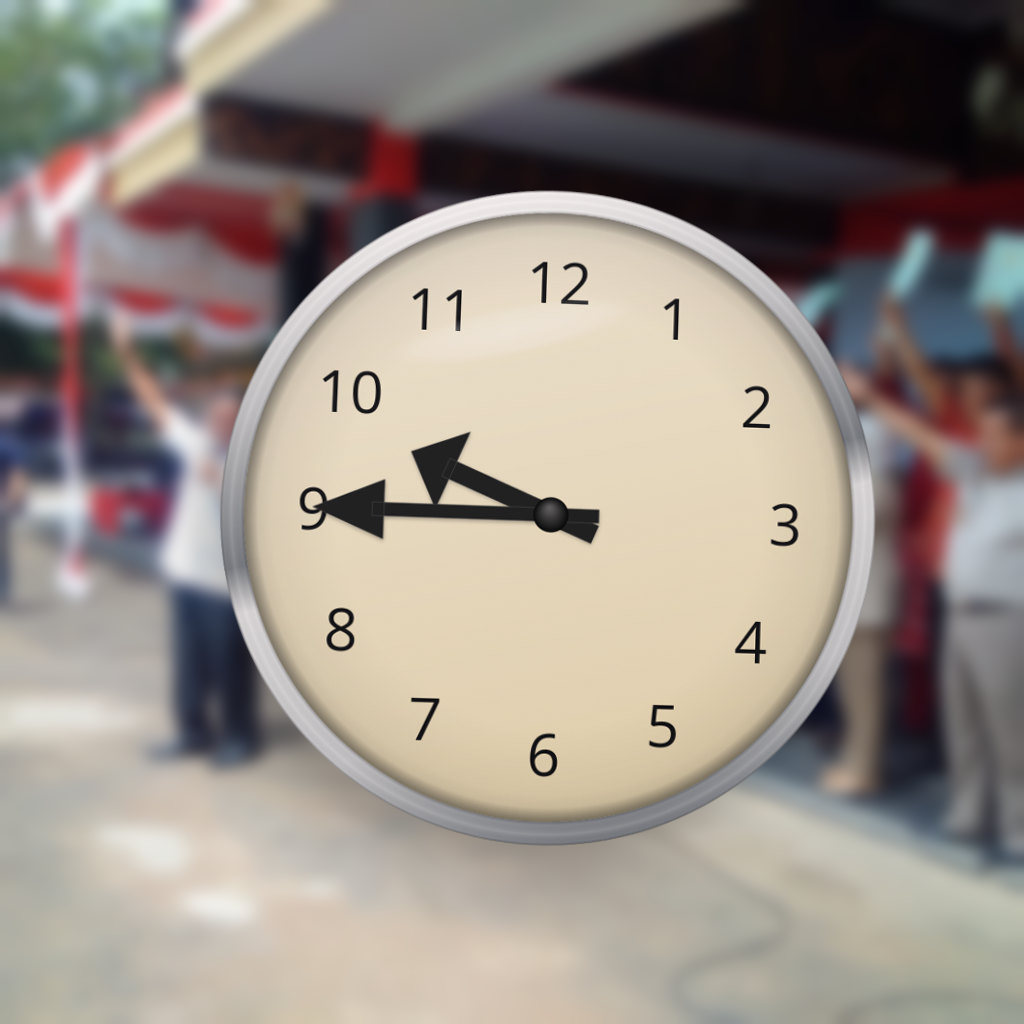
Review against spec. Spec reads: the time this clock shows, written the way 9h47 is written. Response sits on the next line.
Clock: 9h45
